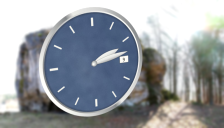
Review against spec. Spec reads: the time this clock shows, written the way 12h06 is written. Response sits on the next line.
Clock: 2h13
